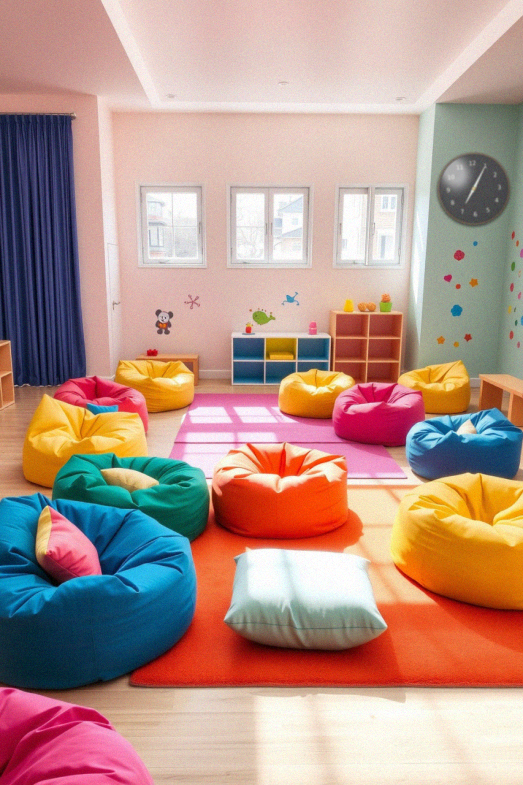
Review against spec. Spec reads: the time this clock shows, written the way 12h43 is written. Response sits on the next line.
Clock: 7h05
